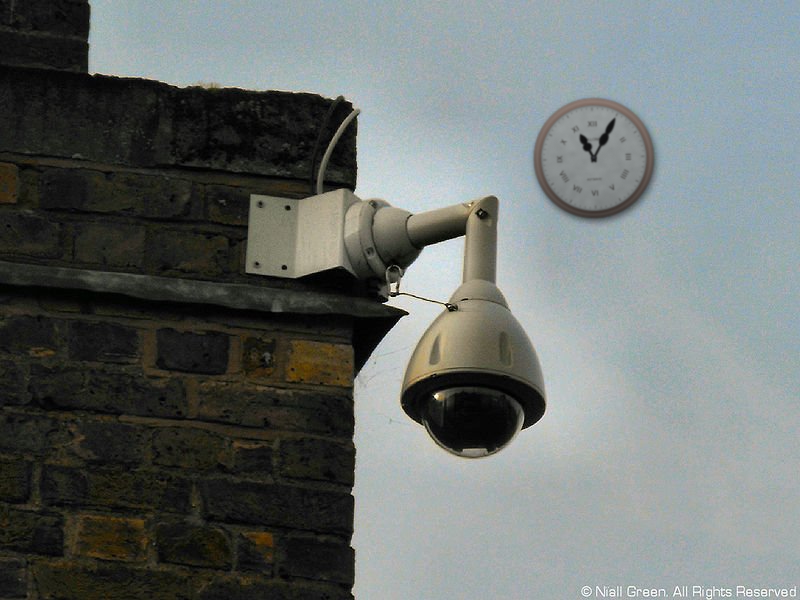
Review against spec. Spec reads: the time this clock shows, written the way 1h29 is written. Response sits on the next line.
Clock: 11h05
